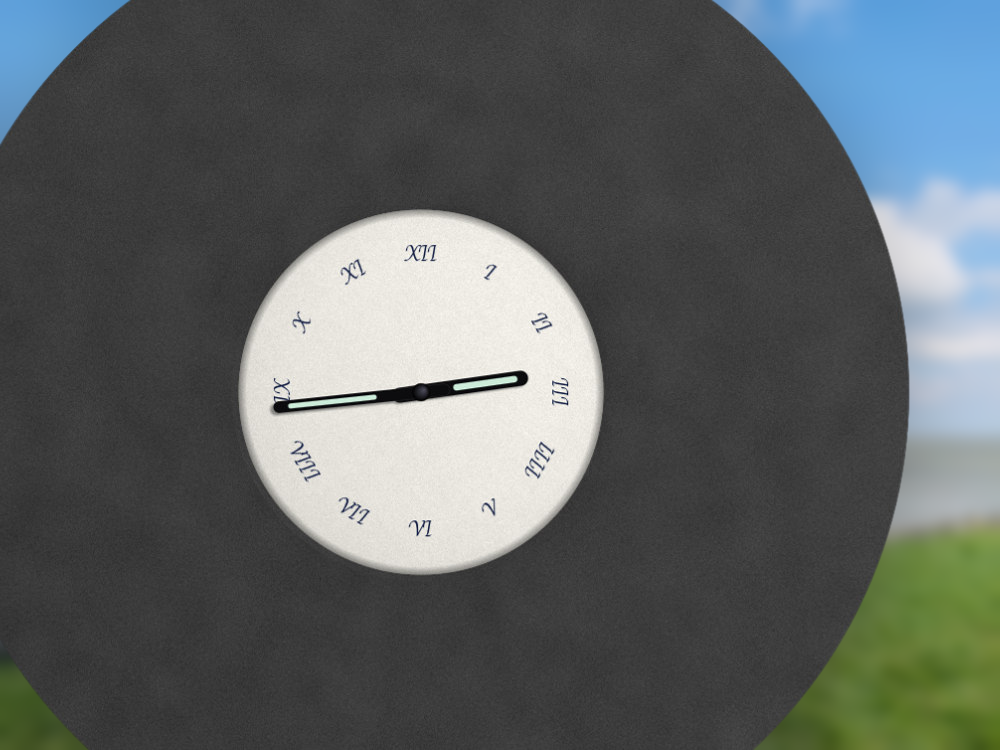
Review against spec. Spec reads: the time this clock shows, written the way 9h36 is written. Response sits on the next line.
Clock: 2h44
